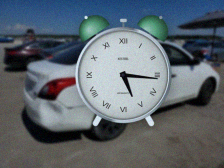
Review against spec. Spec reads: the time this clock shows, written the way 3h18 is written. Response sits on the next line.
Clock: 5h16
